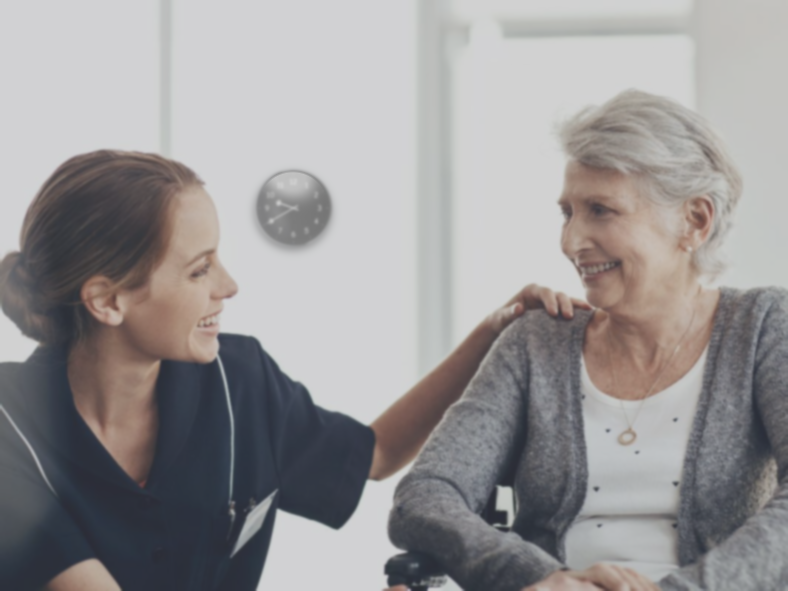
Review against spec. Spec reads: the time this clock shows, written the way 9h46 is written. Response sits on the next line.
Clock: 9h40
